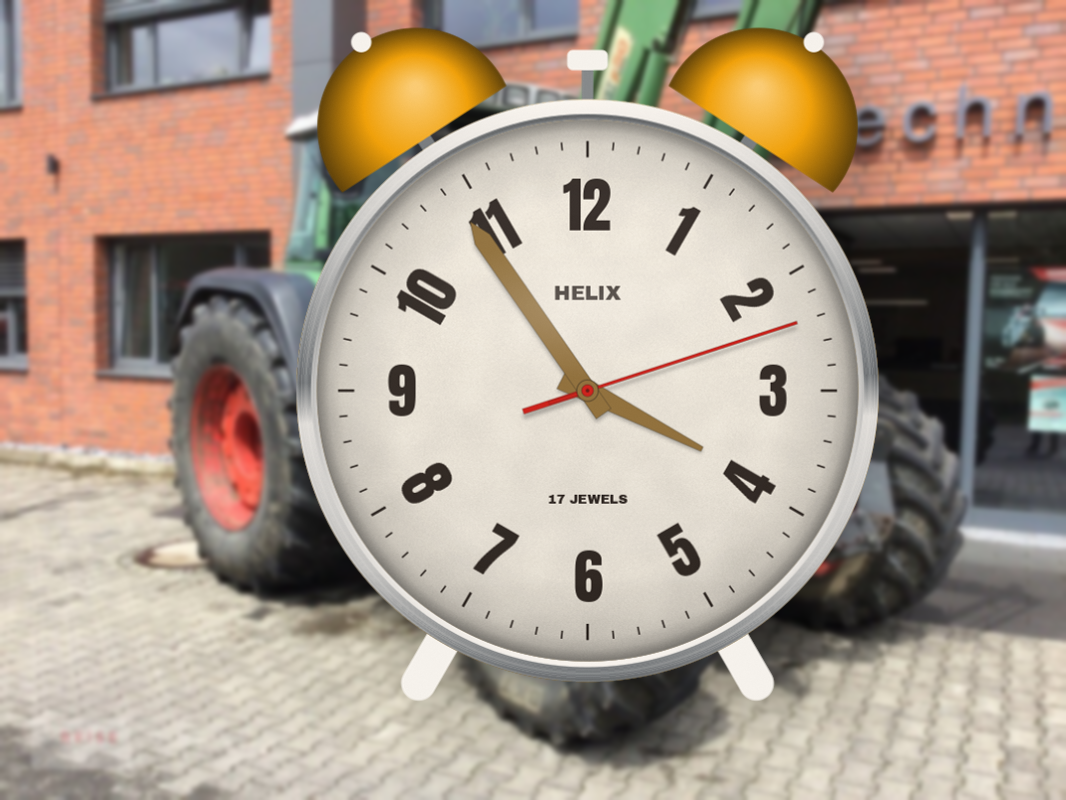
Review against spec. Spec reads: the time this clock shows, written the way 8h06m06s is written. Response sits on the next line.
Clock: 3h54m12s
